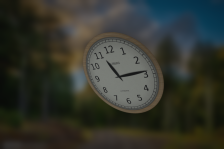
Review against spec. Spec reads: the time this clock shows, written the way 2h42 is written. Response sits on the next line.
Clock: 11h14
